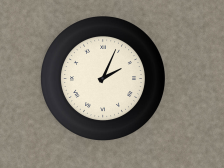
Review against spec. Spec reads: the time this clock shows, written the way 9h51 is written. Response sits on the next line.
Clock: 2h04
